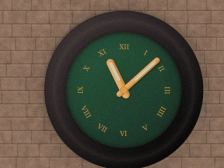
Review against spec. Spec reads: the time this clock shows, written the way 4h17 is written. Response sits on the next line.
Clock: 11h08
